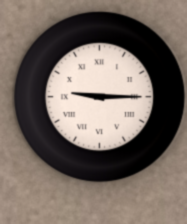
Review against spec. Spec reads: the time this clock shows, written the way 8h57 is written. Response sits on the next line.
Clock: 9h15
